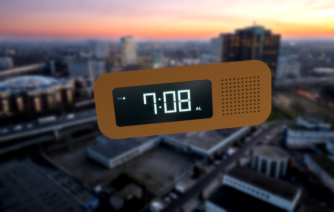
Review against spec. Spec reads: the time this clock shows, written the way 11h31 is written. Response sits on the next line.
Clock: 7h08
